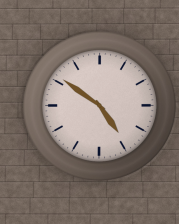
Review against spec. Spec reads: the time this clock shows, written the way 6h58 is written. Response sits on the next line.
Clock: 4h51
